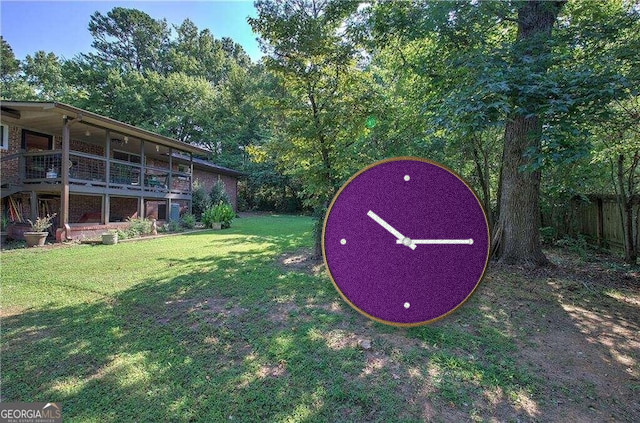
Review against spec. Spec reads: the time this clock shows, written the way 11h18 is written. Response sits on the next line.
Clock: 10h15
